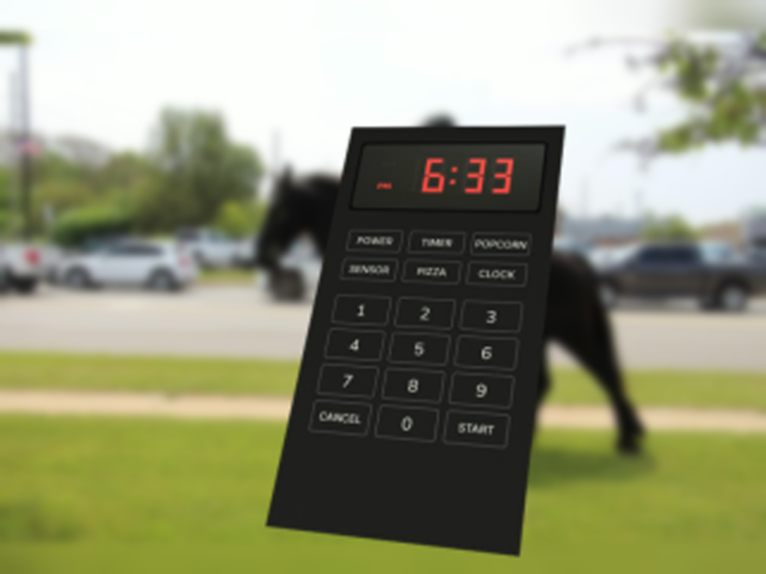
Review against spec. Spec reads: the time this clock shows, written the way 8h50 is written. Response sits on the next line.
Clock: 6h33
